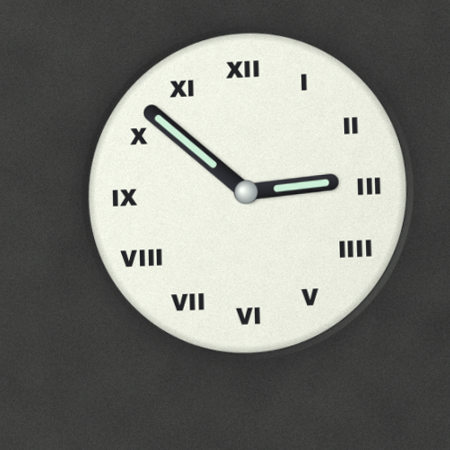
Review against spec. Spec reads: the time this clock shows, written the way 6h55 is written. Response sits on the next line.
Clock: 2h52
